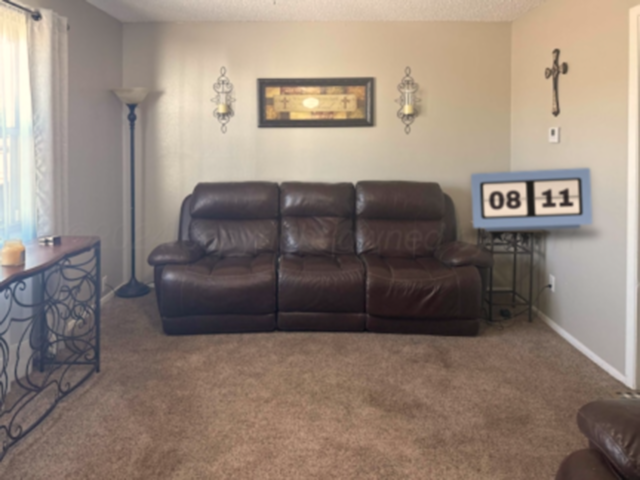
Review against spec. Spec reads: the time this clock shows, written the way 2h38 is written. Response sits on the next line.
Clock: 8h11
